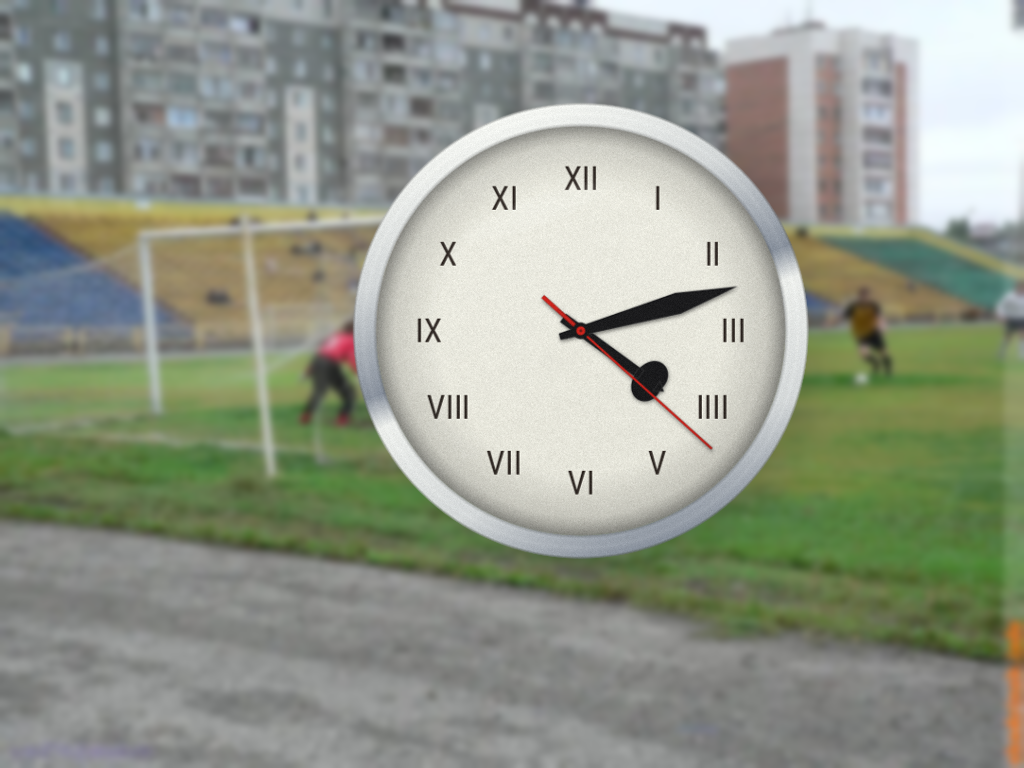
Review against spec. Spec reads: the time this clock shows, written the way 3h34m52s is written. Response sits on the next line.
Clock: 4h12m22s
